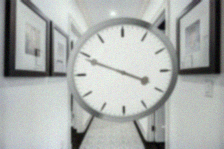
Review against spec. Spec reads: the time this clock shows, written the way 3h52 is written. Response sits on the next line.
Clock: 3h49
